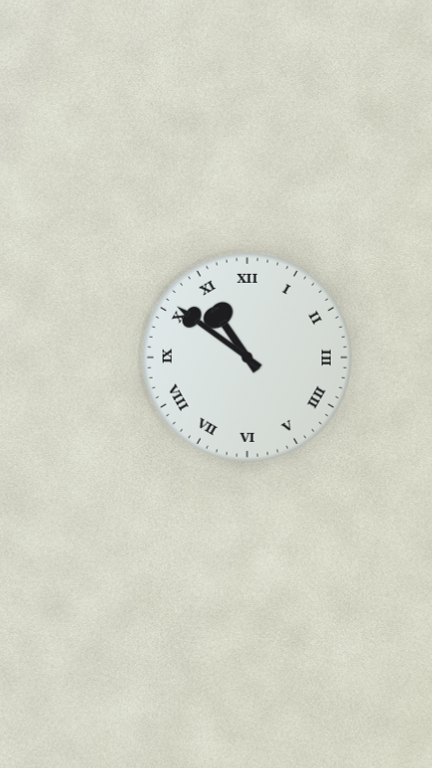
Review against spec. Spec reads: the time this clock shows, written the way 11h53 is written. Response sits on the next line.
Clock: 10h51
